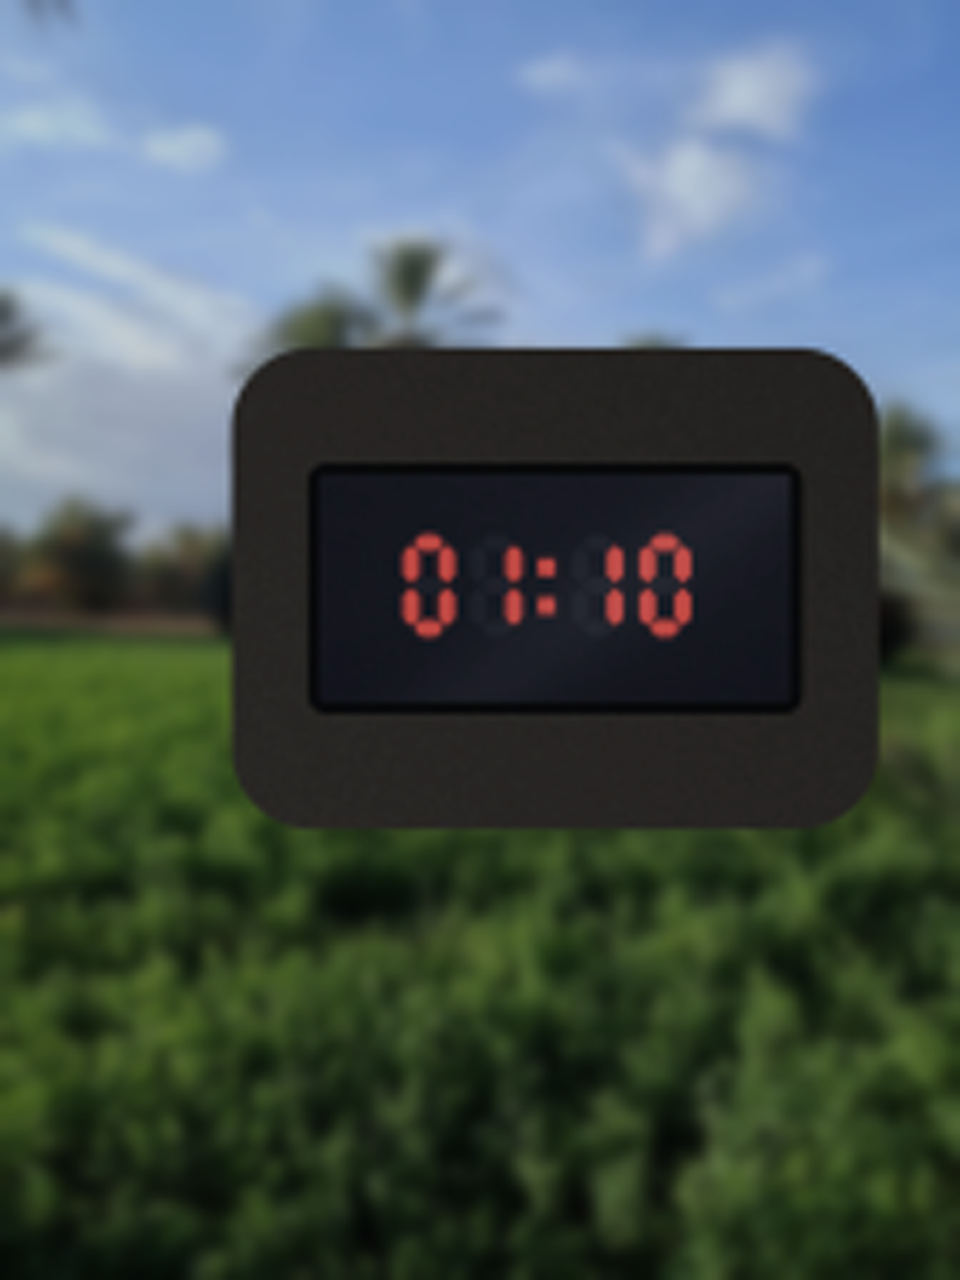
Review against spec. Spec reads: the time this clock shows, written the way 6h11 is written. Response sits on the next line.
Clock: 1h10
